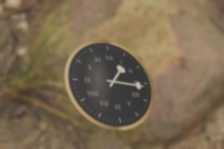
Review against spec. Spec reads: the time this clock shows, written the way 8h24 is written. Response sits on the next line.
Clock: 1h16
